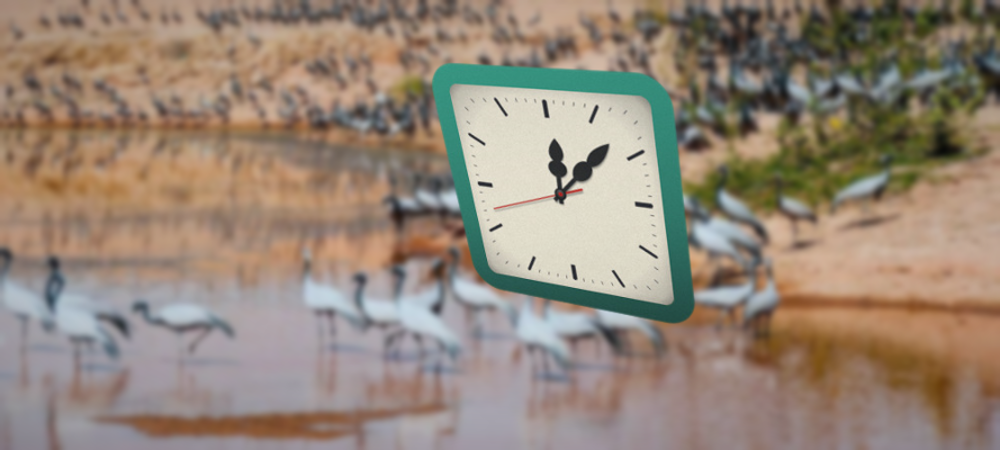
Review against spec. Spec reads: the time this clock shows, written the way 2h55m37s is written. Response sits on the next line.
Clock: 12h07m42s
